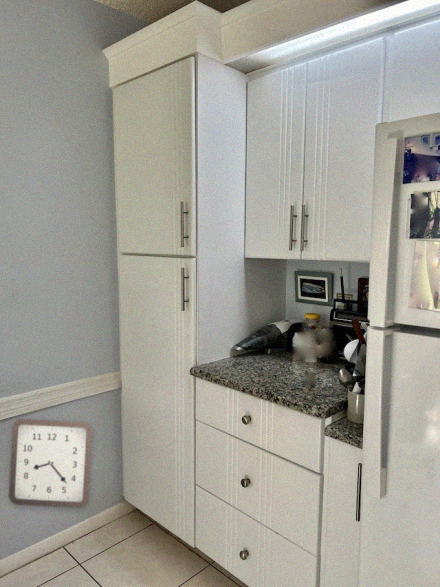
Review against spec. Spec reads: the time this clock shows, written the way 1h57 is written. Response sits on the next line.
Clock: 8h23
